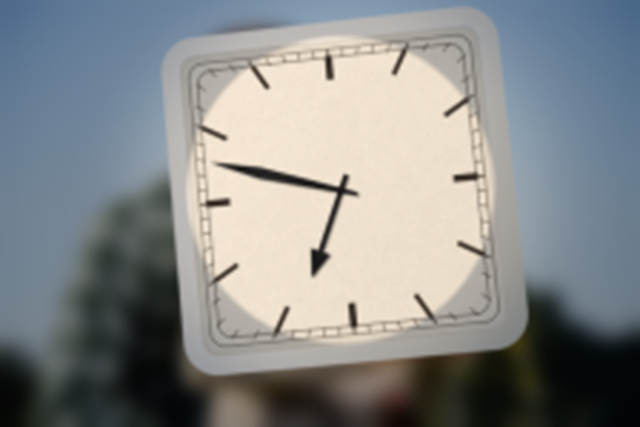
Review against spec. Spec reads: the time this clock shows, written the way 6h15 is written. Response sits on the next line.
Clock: 6h48
